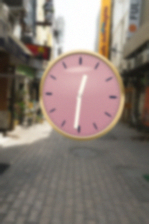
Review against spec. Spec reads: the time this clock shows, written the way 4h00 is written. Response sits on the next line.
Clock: 12h31
